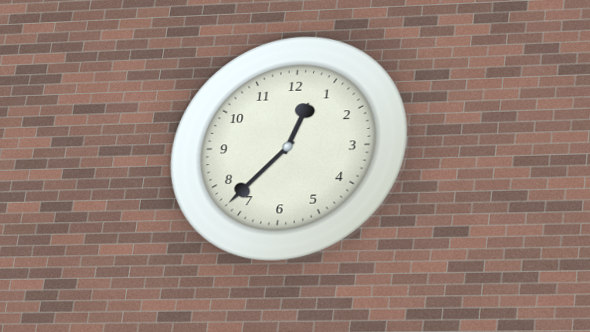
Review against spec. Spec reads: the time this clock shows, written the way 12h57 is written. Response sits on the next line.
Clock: 12h37
